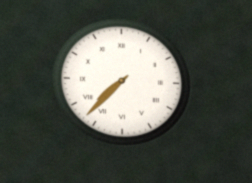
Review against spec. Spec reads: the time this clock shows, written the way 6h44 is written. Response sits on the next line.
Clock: 7h37
